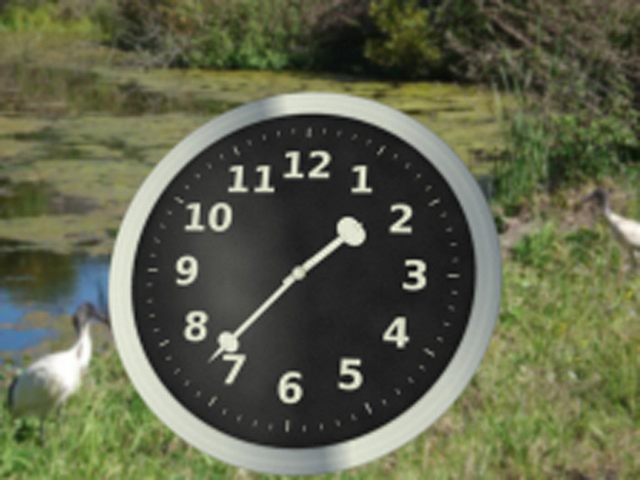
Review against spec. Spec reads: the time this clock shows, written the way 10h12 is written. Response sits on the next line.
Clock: 1h37
